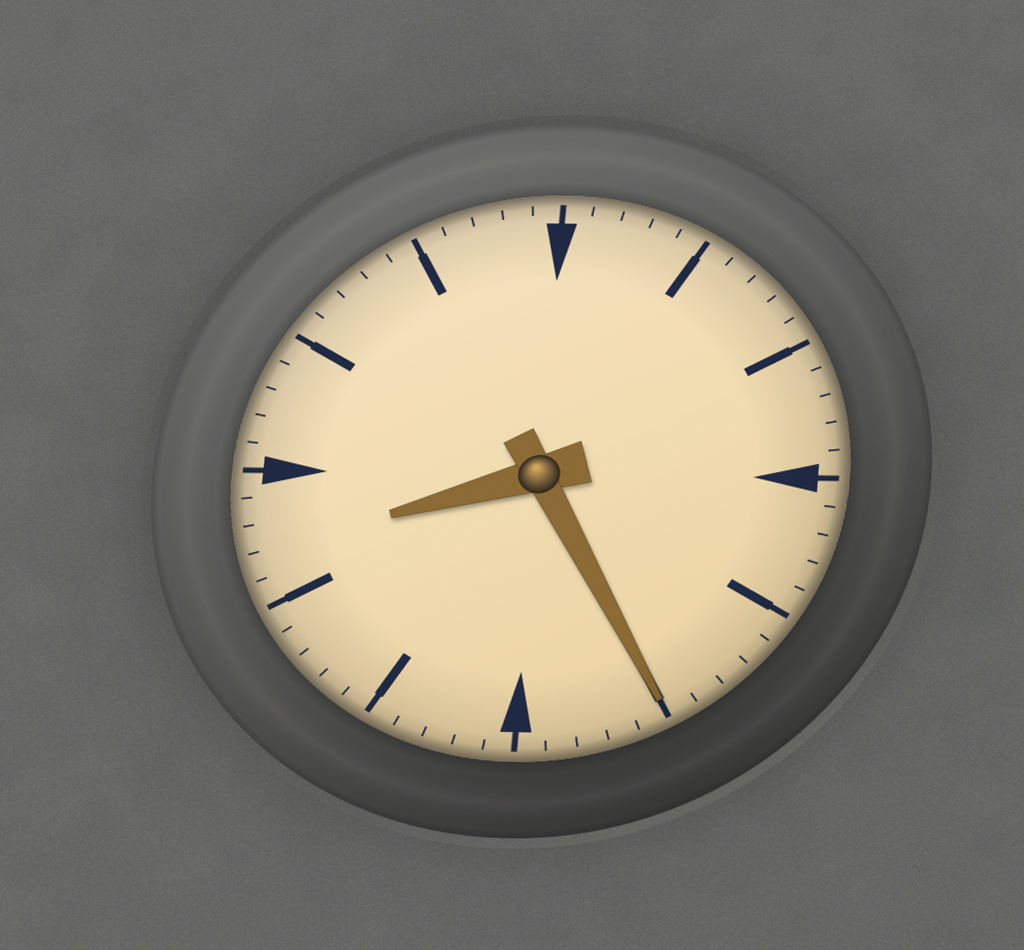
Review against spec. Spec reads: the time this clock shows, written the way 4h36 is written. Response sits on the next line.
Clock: 8h25
